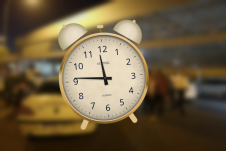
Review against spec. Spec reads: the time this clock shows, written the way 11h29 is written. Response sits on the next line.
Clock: 11h46
